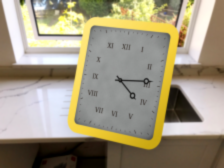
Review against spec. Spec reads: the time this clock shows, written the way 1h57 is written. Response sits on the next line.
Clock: 4h14
